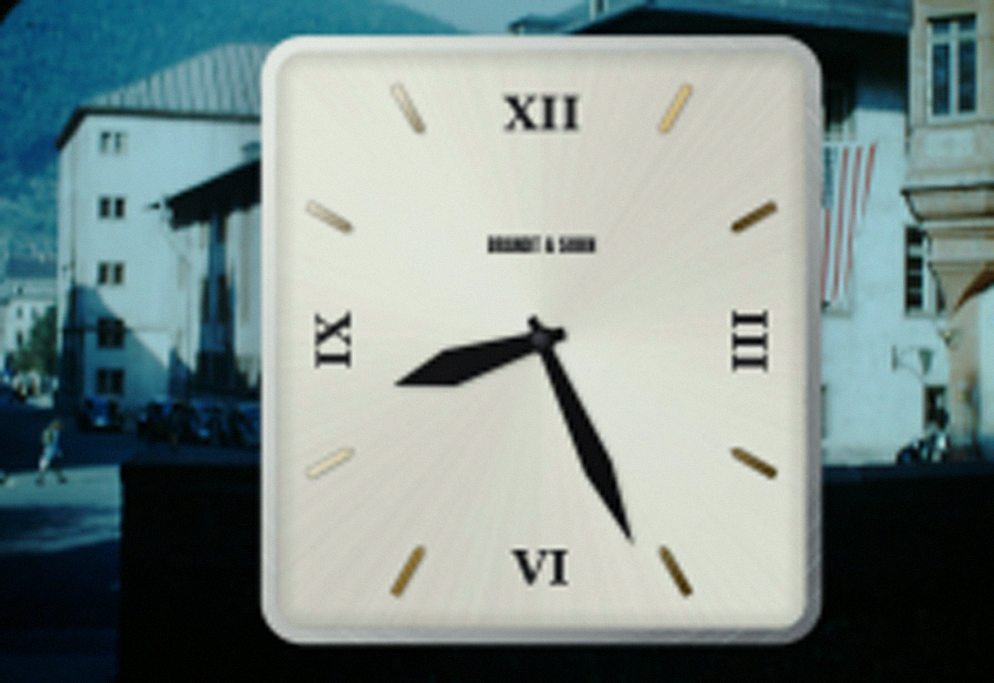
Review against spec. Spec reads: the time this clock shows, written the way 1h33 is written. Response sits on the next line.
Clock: 8h26
